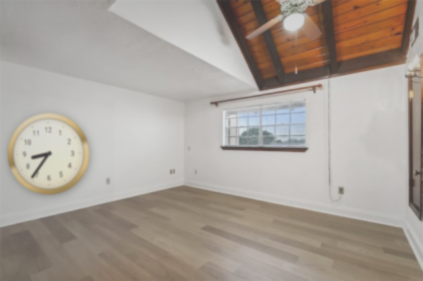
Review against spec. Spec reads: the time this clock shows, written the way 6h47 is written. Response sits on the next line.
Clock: 8h36
